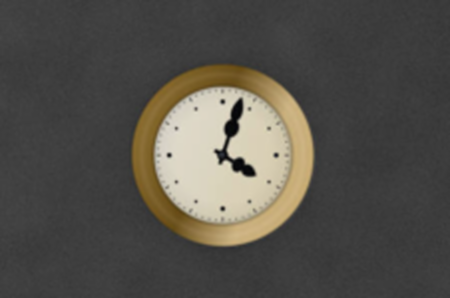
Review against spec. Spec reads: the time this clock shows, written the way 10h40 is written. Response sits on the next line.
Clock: 4h03
